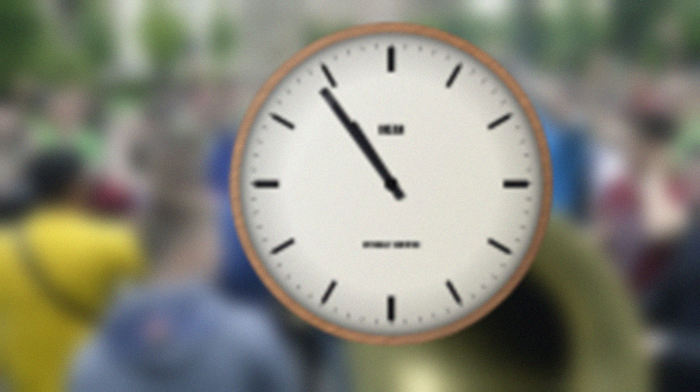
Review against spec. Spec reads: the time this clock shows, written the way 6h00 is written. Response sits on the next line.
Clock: 10h54
